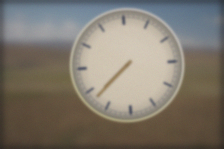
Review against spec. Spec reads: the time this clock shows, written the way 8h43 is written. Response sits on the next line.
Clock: 7h38
